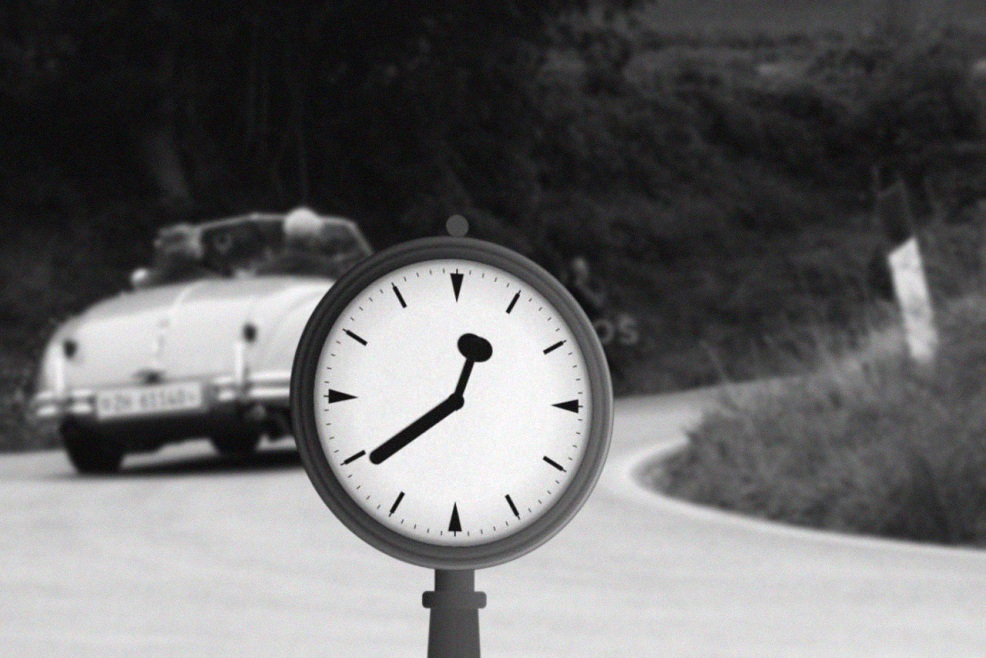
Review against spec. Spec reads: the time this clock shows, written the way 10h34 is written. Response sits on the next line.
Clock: 12h39
